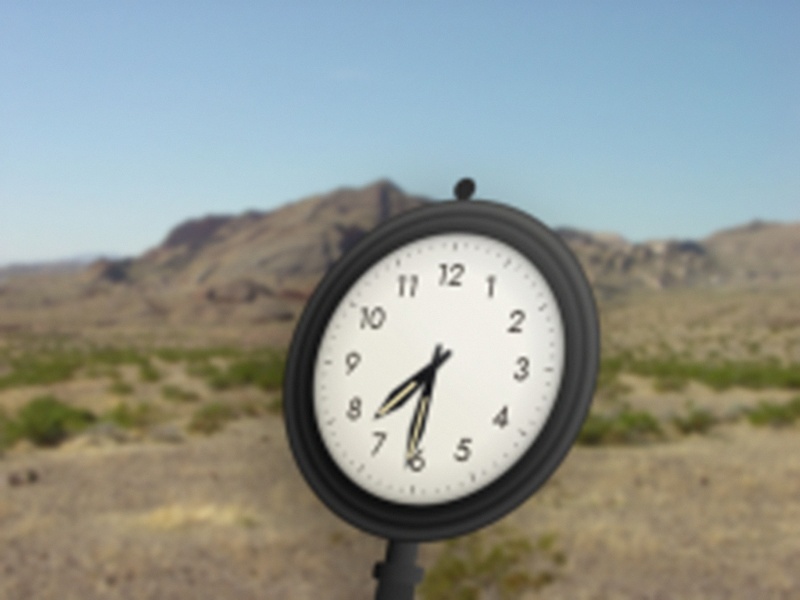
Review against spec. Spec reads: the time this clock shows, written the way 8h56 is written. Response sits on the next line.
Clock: 7h31
